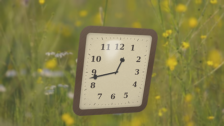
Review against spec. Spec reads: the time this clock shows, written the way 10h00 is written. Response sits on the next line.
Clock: 12h43
